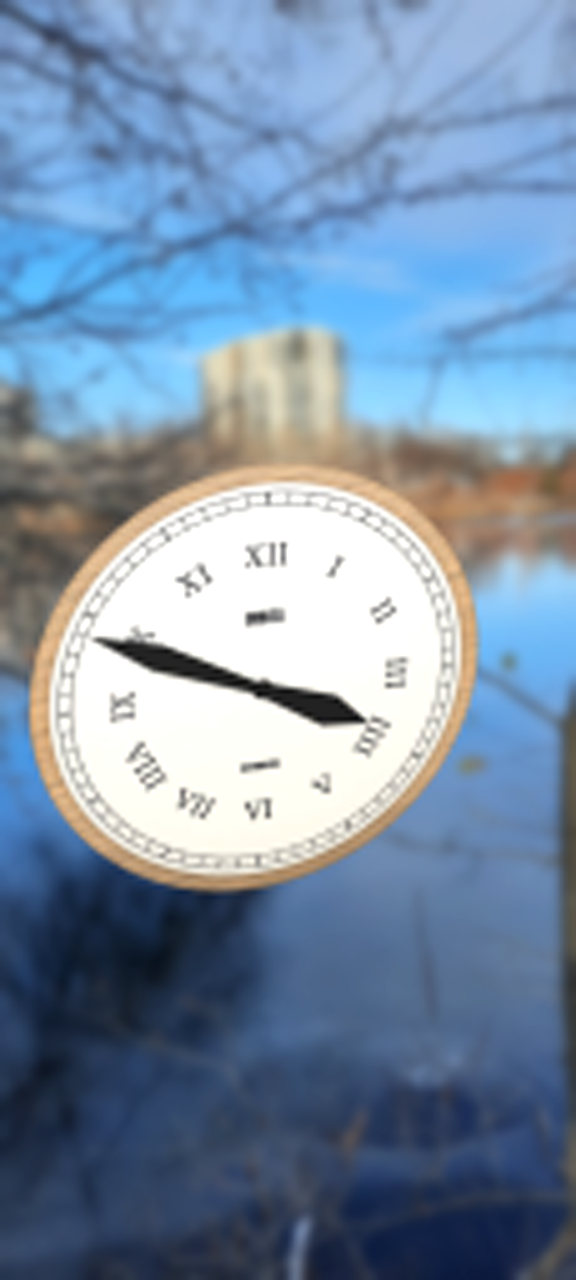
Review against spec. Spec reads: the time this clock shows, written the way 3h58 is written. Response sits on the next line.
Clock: 3h49
